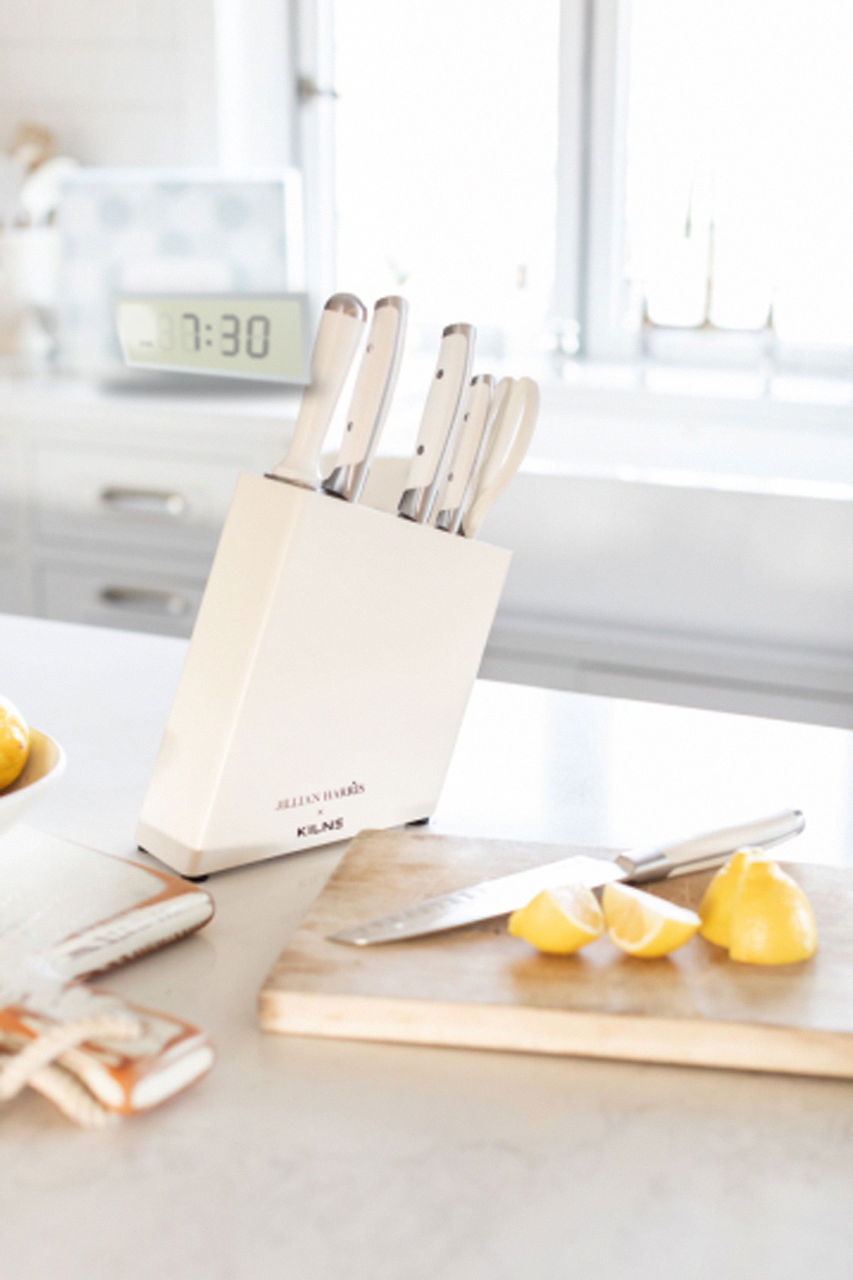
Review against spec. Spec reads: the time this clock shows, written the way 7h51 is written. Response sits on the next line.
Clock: 7h30
